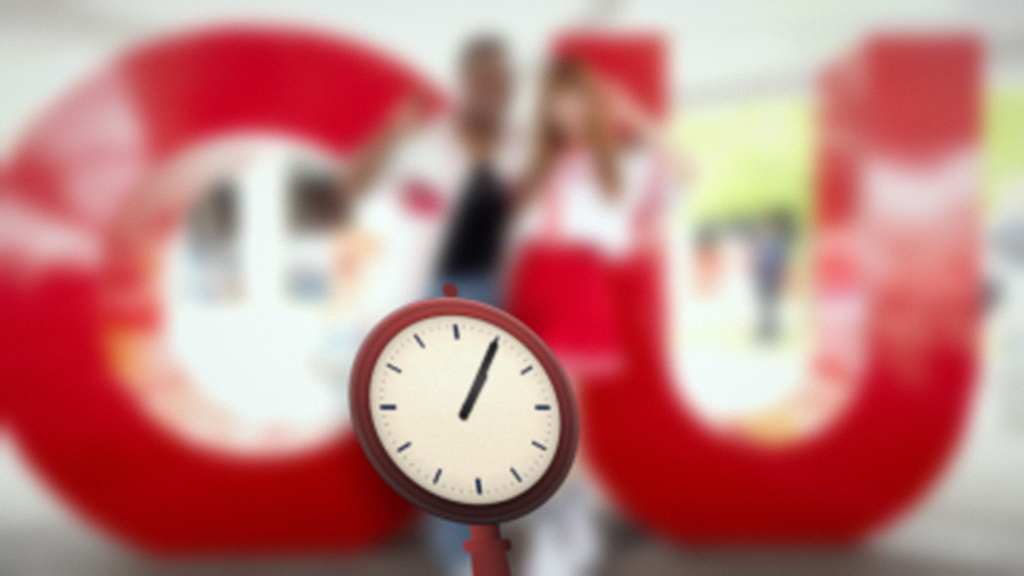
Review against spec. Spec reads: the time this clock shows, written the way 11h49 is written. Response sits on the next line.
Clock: 1h05
